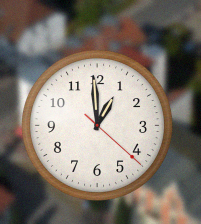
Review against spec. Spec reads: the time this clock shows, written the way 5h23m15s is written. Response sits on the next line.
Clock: 12h59m22s
